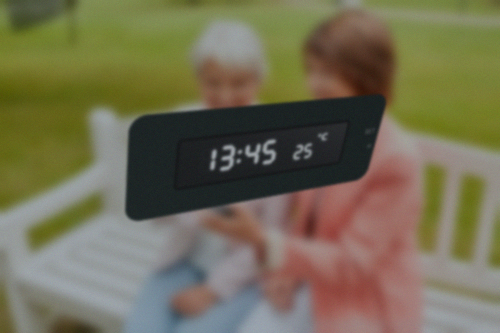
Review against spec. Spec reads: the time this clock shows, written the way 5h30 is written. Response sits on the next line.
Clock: 13h45
